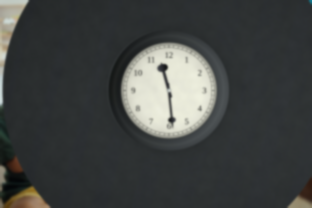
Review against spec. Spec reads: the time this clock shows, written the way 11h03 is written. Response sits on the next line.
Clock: 11h29
